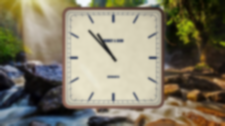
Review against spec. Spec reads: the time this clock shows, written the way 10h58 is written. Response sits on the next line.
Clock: 10h53
